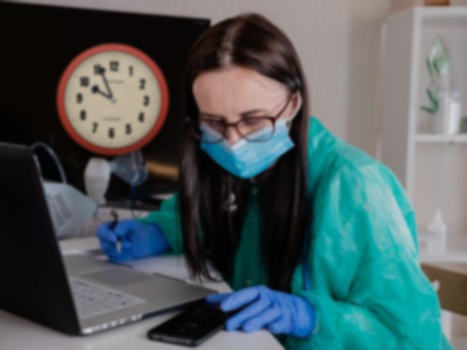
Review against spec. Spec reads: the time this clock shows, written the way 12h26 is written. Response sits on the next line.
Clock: 9h56
